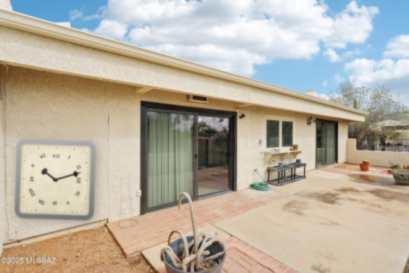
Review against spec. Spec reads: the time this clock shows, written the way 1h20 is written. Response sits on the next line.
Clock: 10h12
